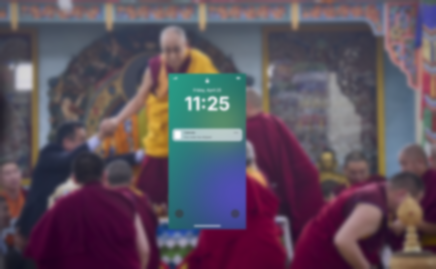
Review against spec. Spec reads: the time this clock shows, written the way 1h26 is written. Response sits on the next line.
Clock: 11h25
